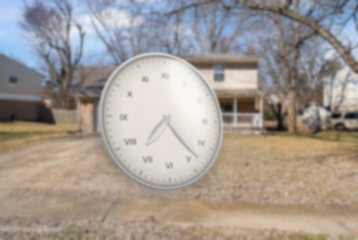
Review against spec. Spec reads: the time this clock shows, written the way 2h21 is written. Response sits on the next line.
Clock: 7h23
